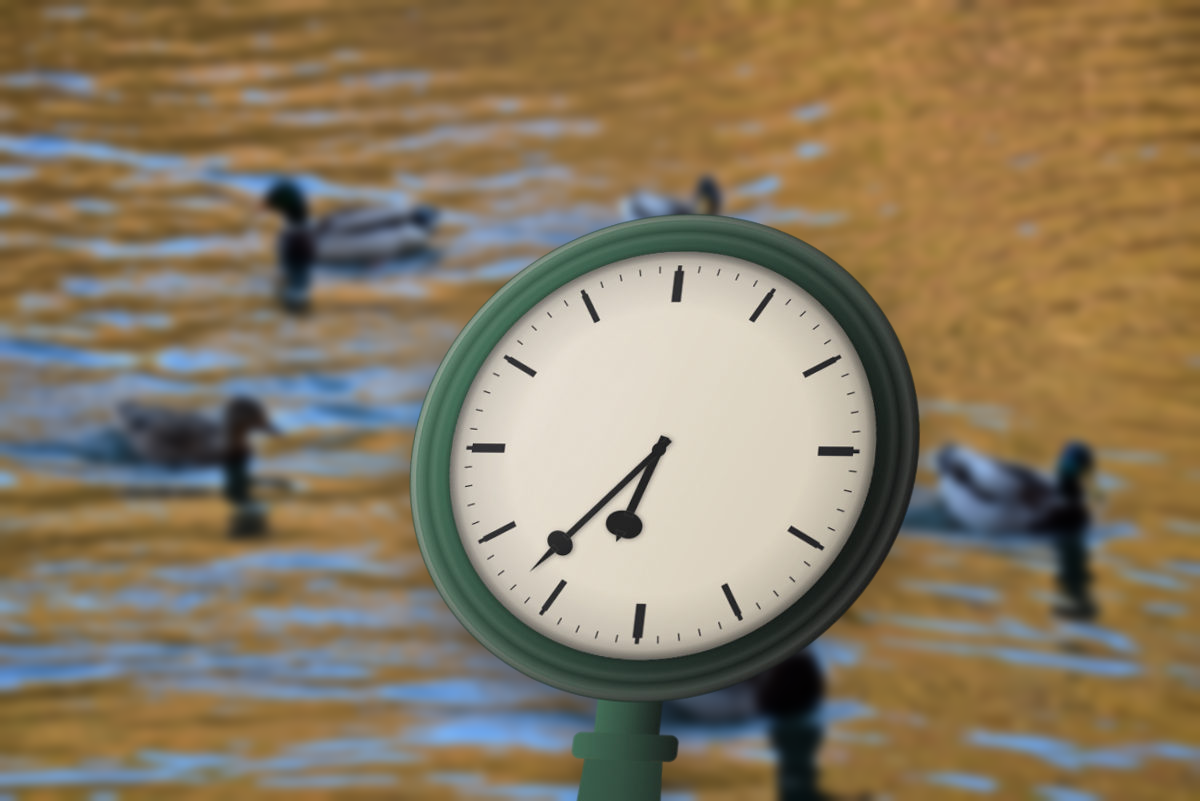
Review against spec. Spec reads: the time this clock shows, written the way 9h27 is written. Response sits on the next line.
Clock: 6h37
